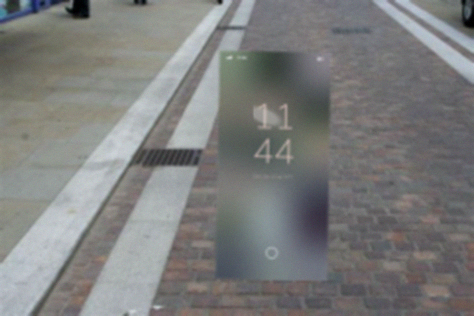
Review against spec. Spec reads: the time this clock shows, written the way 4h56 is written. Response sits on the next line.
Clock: 11h44
